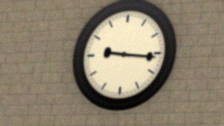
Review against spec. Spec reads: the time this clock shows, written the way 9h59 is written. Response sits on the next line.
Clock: 9h16
